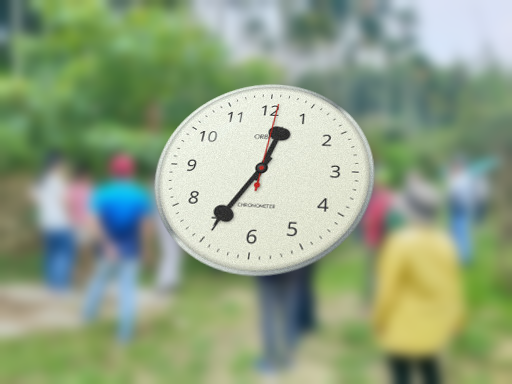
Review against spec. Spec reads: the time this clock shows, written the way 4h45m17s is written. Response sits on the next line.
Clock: 12h35m01s
